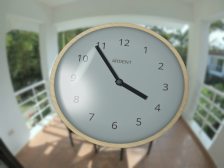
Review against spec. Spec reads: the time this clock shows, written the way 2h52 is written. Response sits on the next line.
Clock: 3h54
